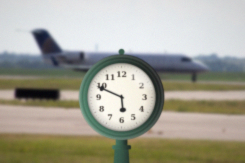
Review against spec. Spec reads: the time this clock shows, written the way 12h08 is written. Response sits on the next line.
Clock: 5h49
